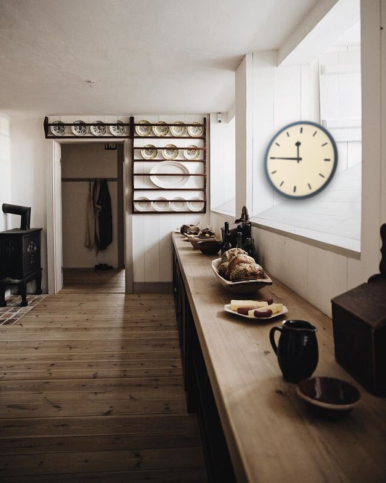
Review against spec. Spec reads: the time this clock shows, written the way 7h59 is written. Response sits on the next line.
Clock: 11h45
